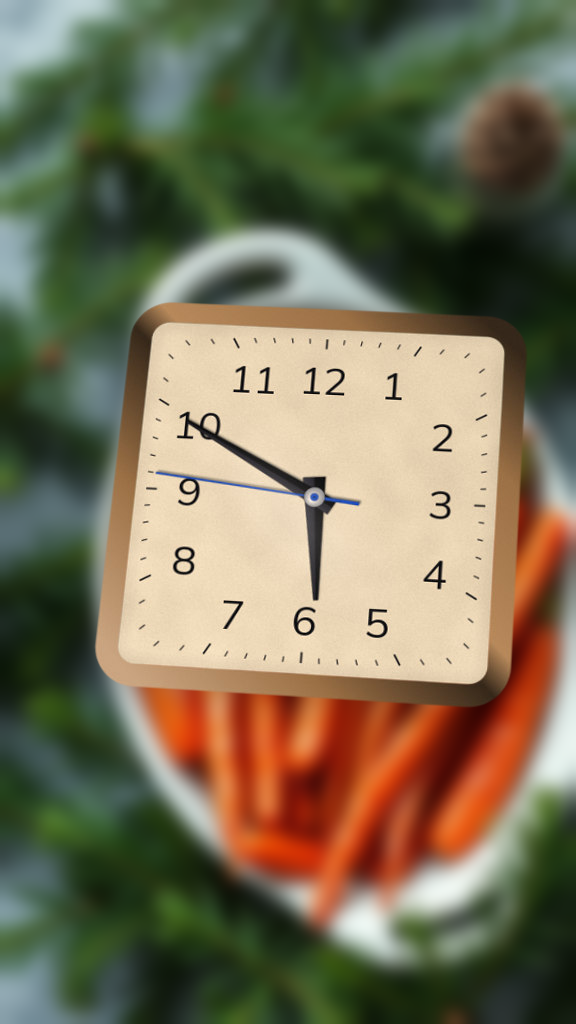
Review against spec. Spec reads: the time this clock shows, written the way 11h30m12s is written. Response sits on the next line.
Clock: 5h49m46s
